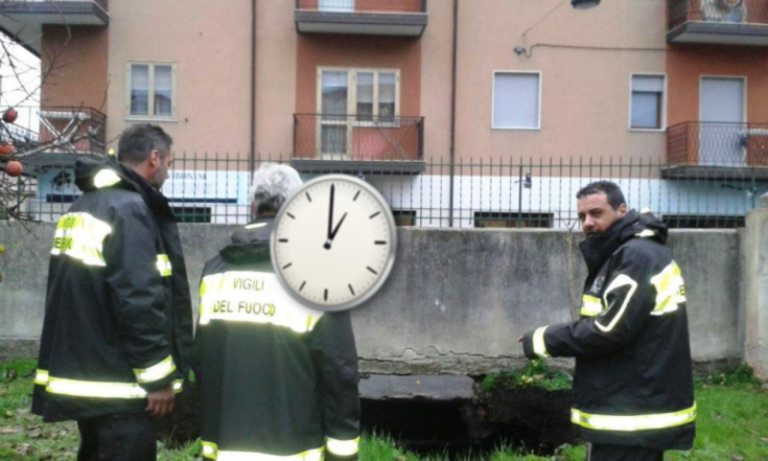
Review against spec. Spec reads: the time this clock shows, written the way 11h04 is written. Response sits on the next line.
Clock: 1h00
